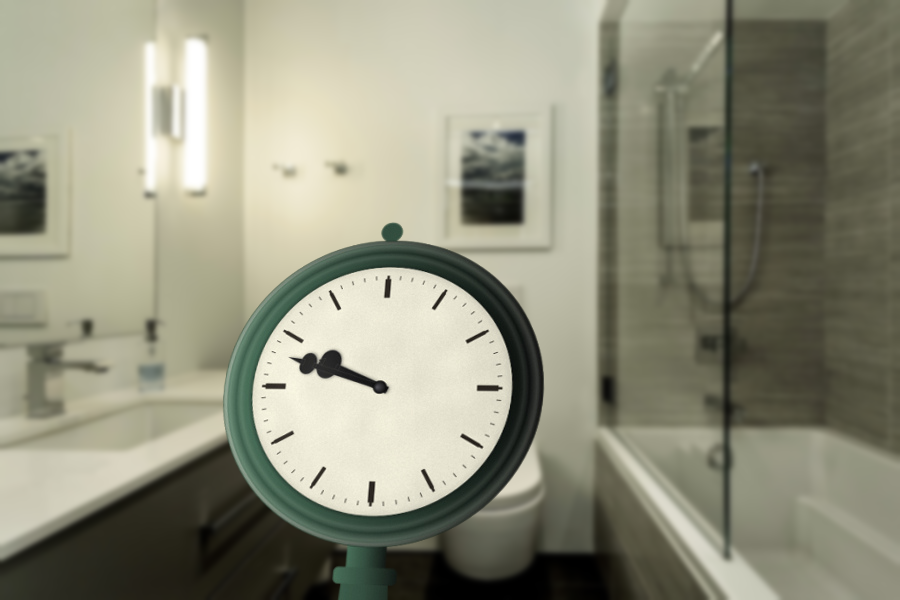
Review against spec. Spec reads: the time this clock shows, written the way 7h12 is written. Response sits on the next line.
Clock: 9h48
